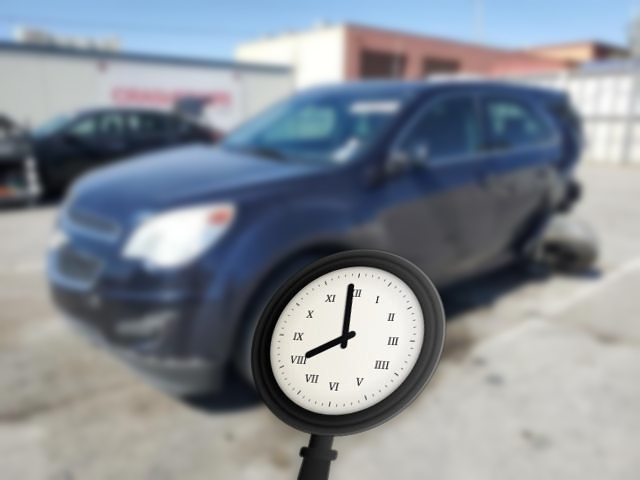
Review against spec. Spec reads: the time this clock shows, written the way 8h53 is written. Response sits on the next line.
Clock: 7h59
